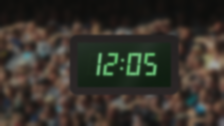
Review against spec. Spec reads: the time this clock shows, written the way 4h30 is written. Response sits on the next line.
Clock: 12h05
